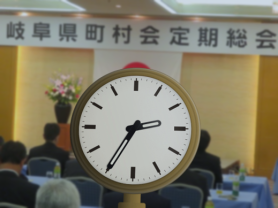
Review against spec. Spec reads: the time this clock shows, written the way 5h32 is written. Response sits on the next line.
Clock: 2h35
